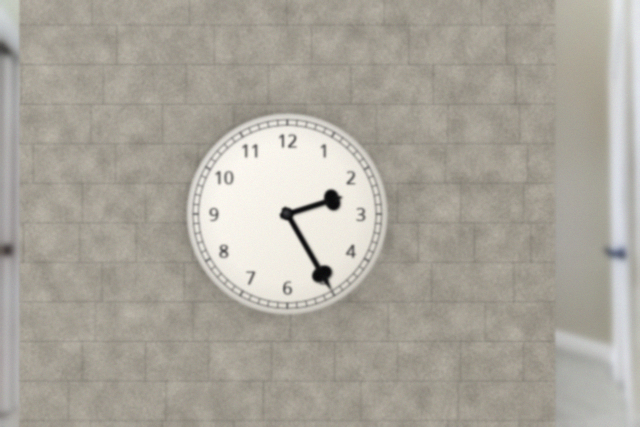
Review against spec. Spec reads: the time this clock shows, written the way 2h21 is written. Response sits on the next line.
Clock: 2h25
